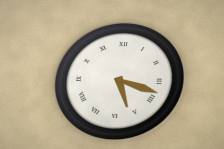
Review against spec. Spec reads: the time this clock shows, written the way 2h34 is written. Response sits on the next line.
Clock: 5h18
